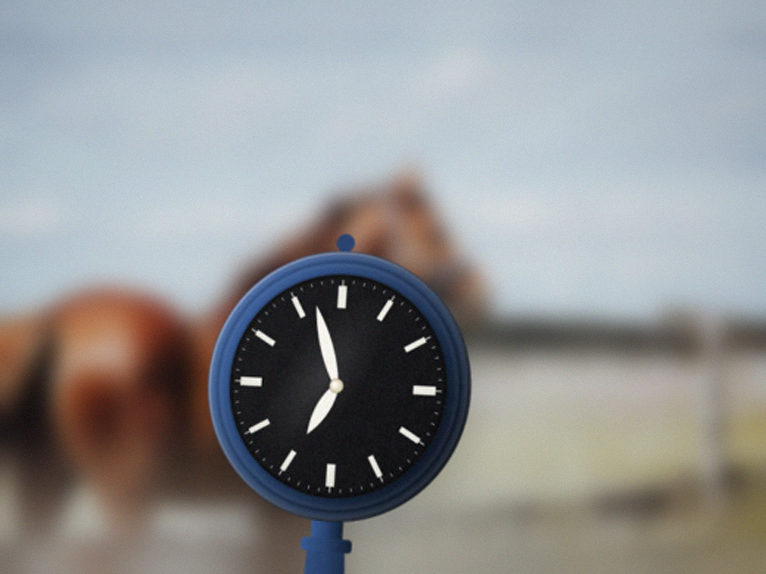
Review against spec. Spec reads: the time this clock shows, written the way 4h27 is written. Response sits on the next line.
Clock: 6h57
